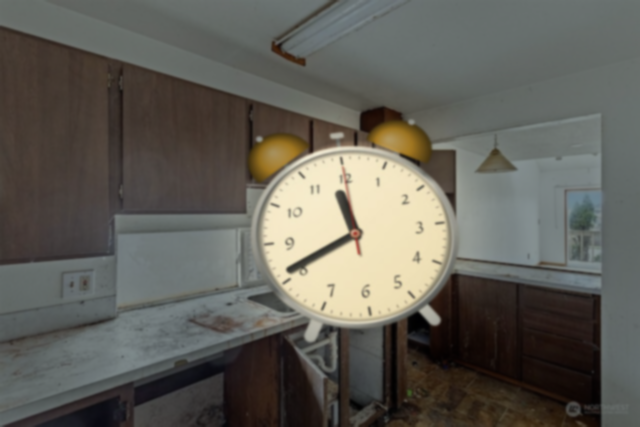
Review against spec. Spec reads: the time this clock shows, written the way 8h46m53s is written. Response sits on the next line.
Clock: 11h41m00s
